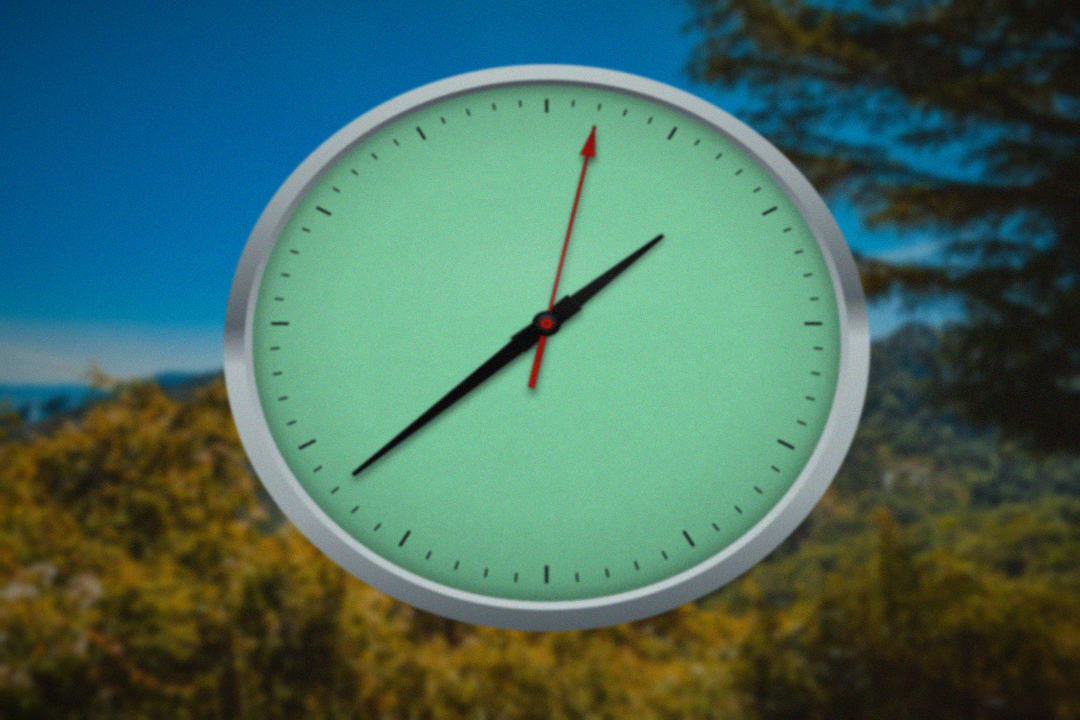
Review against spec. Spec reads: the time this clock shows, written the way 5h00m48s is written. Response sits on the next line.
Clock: 1h38m02s
